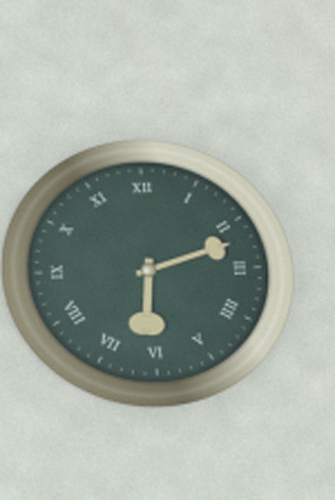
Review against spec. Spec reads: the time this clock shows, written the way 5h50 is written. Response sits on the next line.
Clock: 6h12
